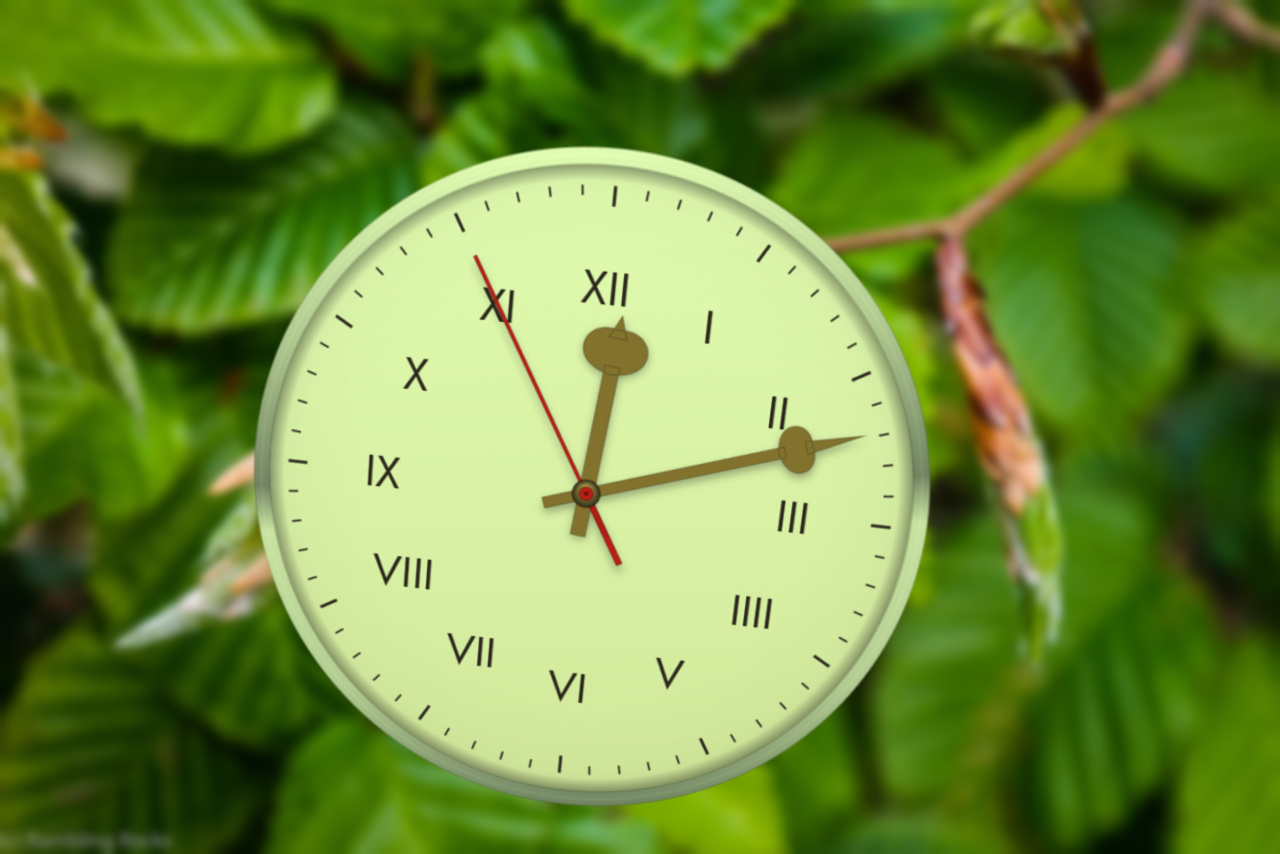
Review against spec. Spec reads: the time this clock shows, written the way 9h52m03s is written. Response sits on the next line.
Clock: 12h11m55s
